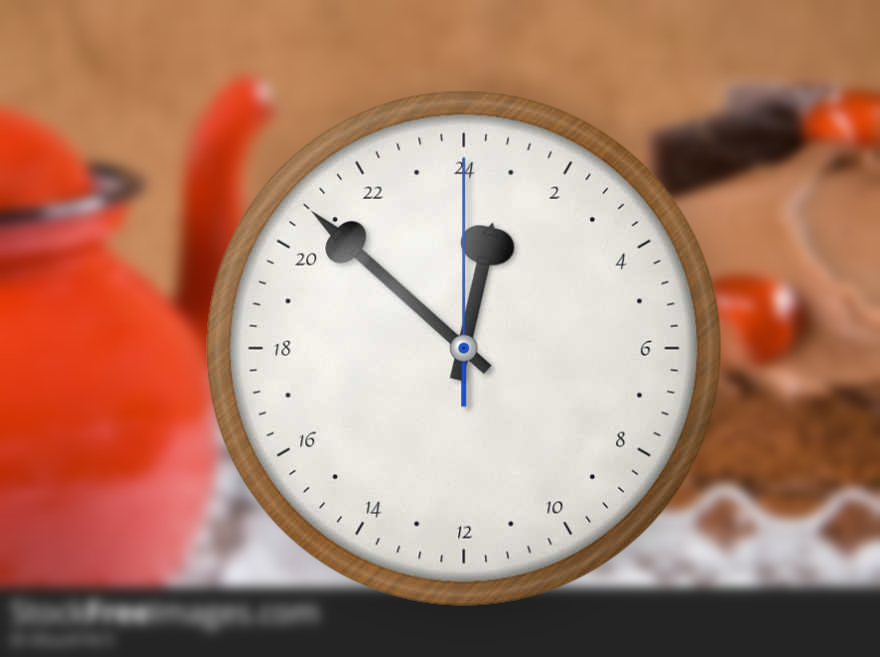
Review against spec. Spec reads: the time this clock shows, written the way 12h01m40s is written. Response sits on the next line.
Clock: 0h52m00s
